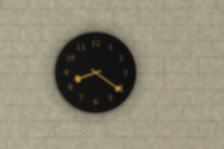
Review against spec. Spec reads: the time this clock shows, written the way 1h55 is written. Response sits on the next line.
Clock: 8h21
